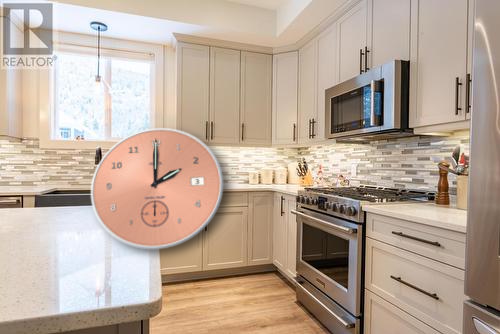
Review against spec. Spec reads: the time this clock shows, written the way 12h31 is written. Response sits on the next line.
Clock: 2h00
